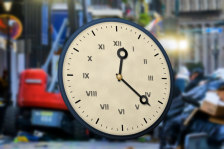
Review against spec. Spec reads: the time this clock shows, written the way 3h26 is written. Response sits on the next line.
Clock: 12h22
